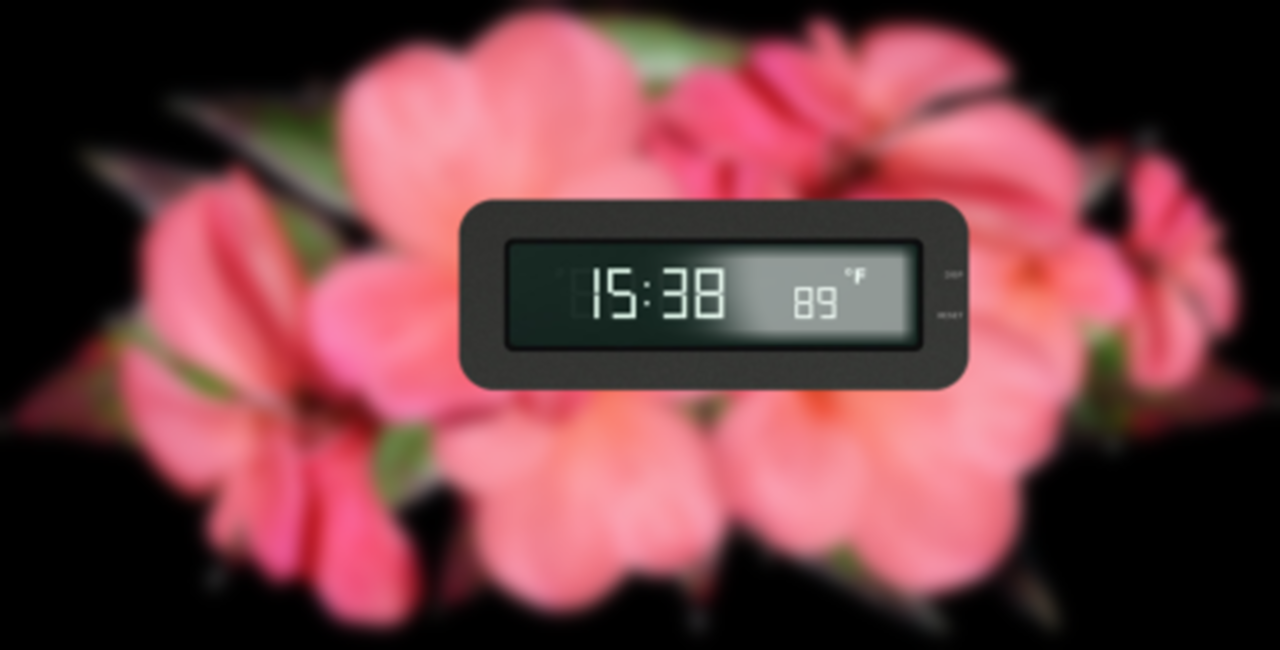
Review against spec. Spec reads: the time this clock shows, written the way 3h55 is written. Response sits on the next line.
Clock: 15h38
